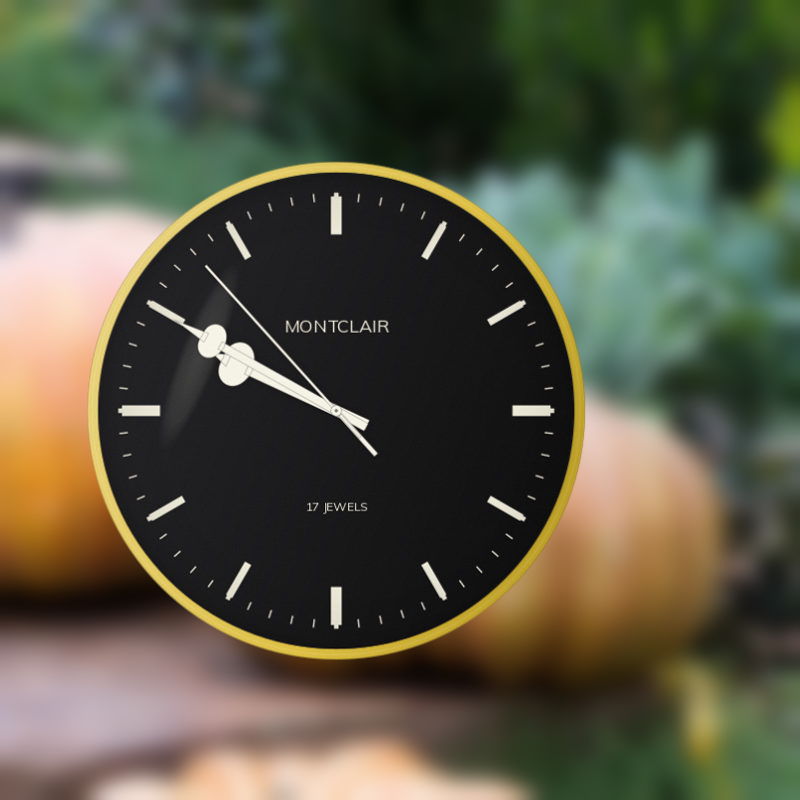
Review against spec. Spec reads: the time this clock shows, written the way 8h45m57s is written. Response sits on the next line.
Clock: 9h49m53s
